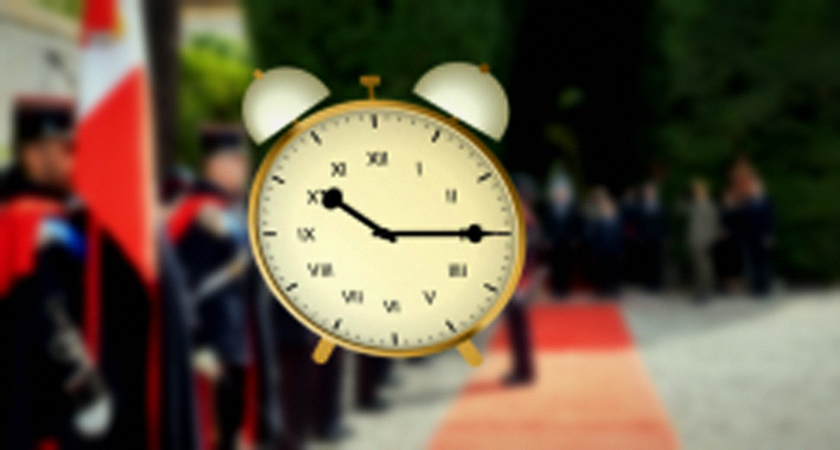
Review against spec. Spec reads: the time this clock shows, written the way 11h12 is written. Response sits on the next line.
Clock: 10h15
